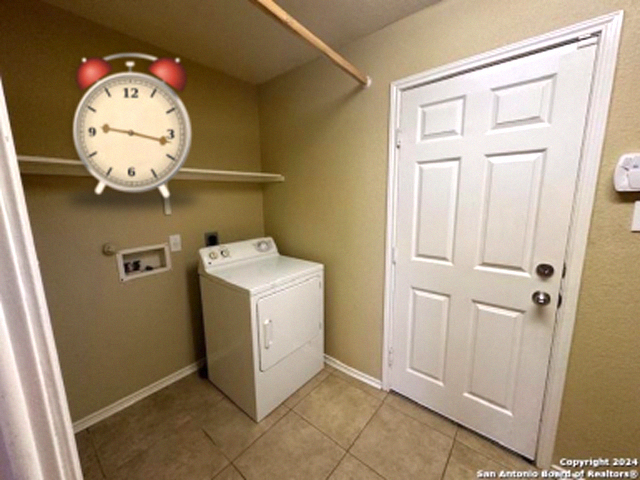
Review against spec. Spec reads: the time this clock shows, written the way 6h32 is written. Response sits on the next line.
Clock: 9h17
